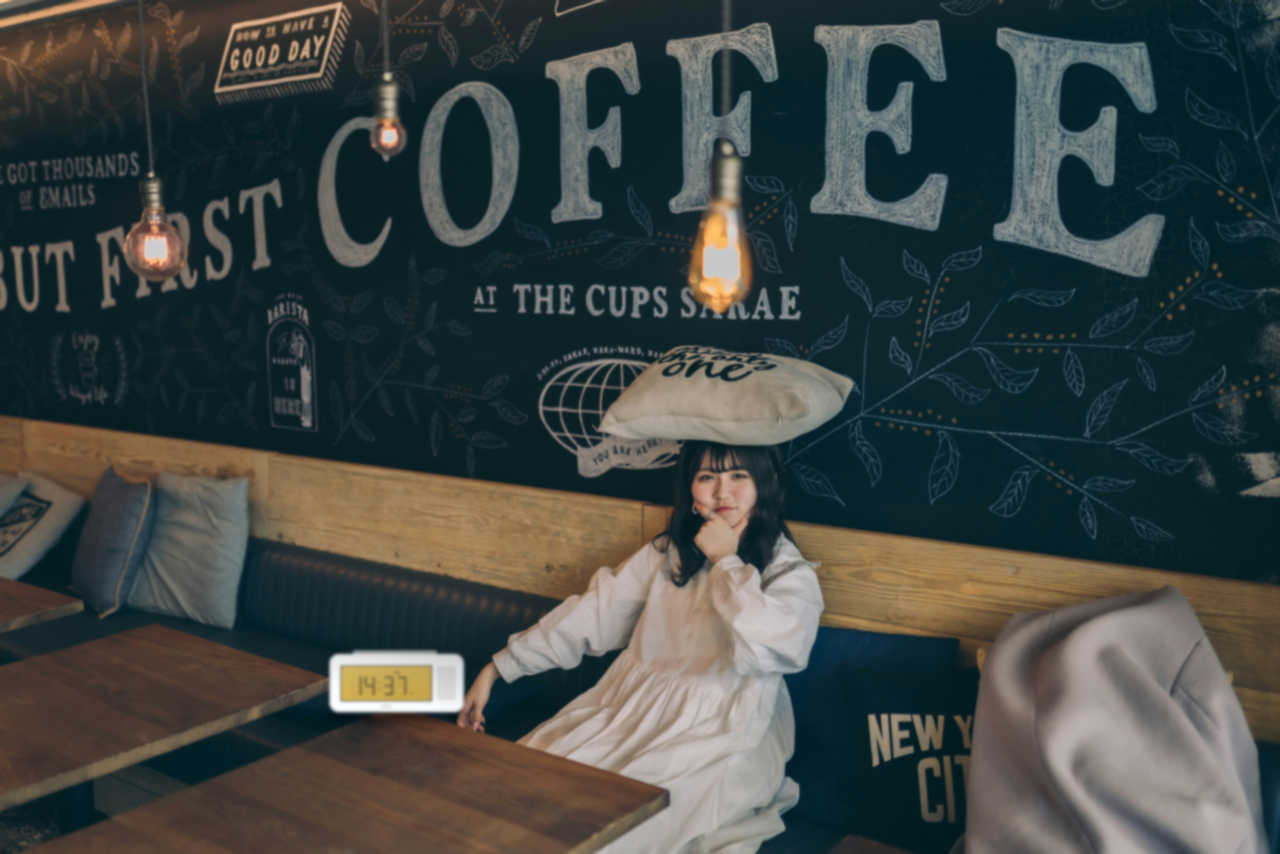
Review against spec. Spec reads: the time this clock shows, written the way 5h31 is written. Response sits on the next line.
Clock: 14h37
